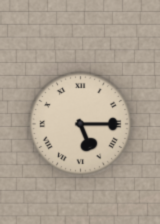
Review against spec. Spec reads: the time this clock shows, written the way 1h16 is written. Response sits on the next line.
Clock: 5h15
